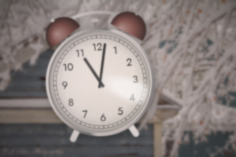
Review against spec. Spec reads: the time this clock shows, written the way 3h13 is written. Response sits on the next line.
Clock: 11h02
